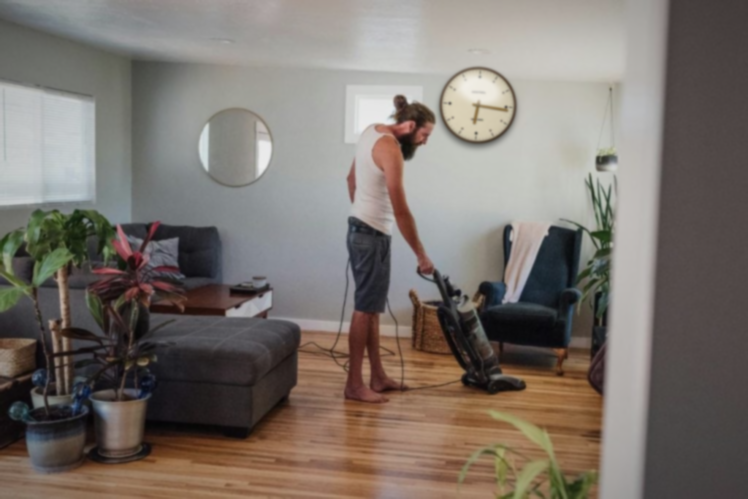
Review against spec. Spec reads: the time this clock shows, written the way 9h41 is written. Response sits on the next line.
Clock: 6h16
